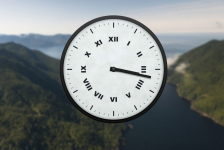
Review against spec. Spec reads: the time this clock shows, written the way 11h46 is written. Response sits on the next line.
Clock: 3h17
